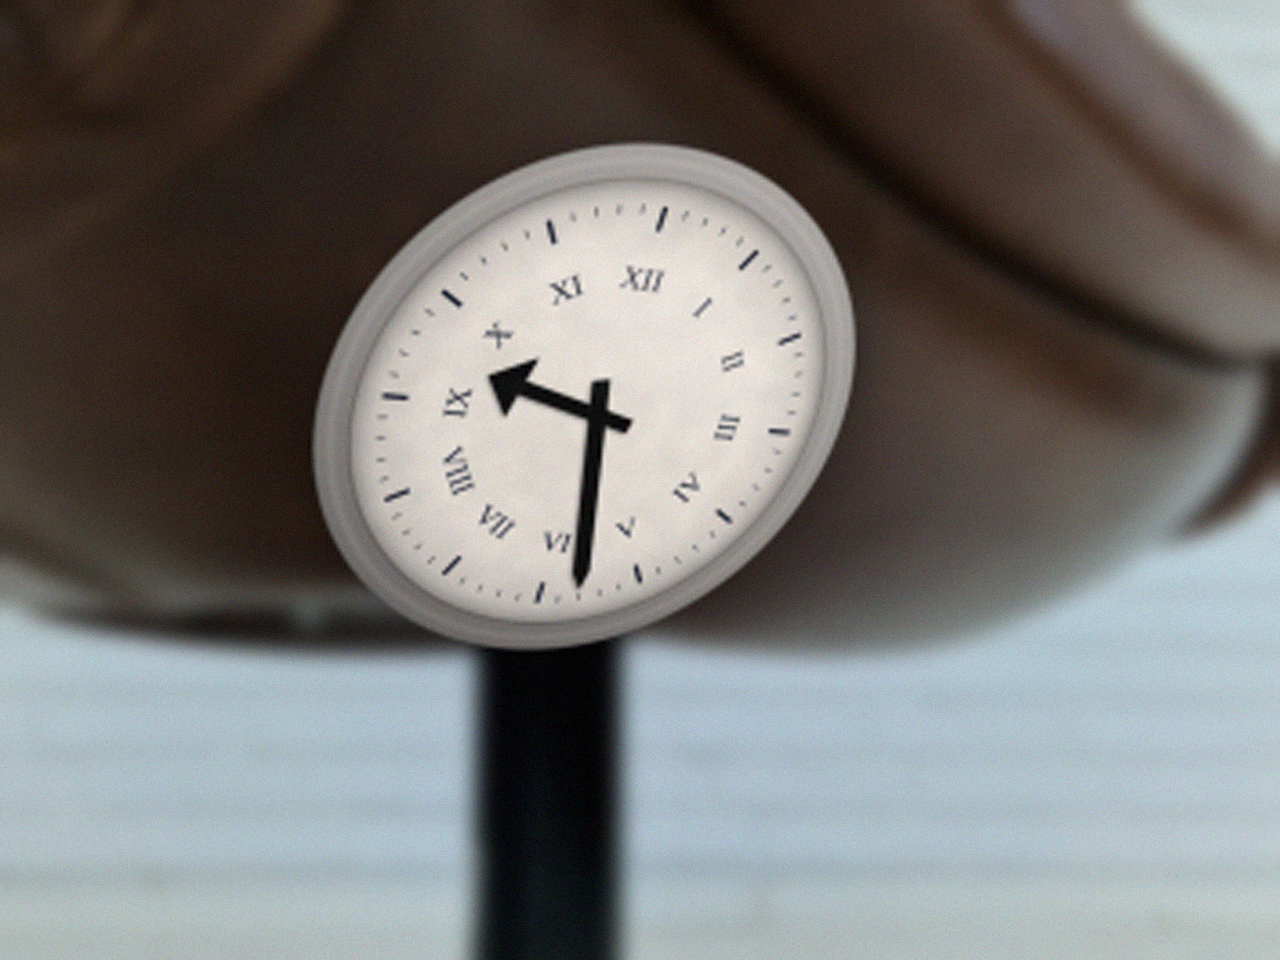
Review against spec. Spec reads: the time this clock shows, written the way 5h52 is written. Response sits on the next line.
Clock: 9h28
